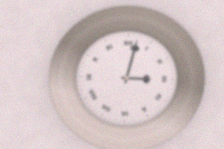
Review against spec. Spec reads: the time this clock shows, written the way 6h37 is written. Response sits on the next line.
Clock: 3h02
